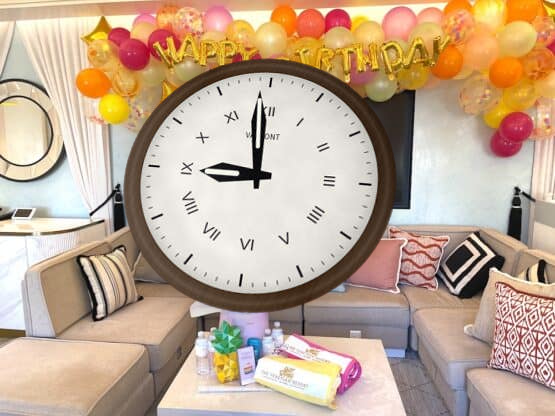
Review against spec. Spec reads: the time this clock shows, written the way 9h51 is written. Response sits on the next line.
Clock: 8h59
